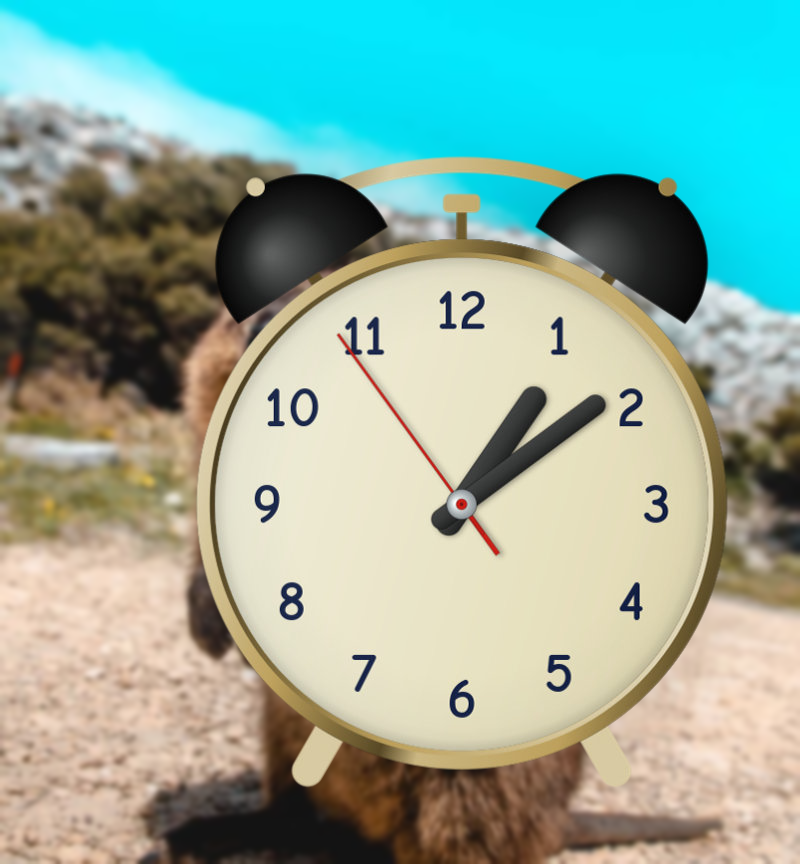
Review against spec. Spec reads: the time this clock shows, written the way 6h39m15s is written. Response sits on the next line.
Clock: 1h08m54s
